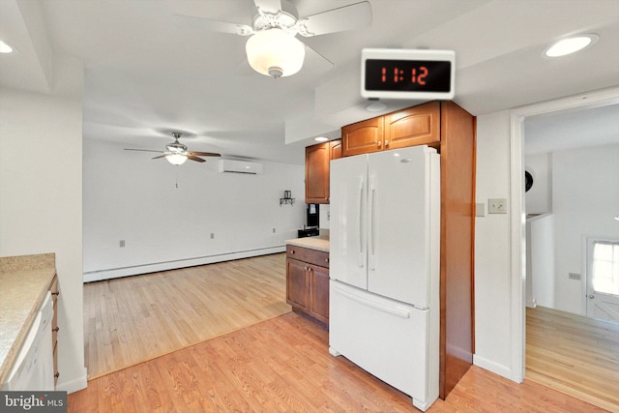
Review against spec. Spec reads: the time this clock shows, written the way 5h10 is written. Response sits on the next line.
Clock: 11h12
